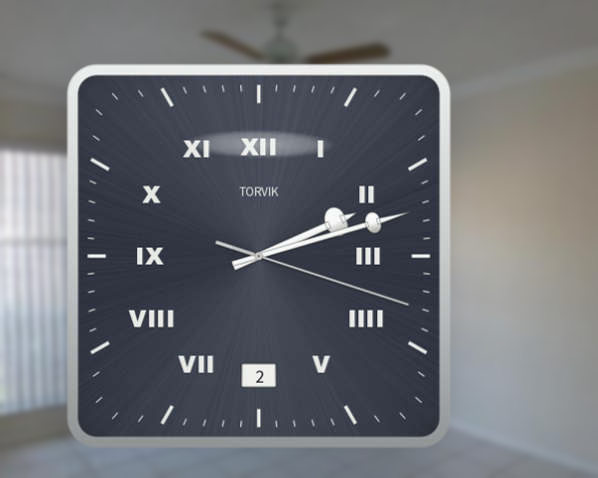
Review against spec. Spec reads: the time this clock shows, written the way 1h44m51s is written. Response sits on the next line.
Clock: 2h12m18s
